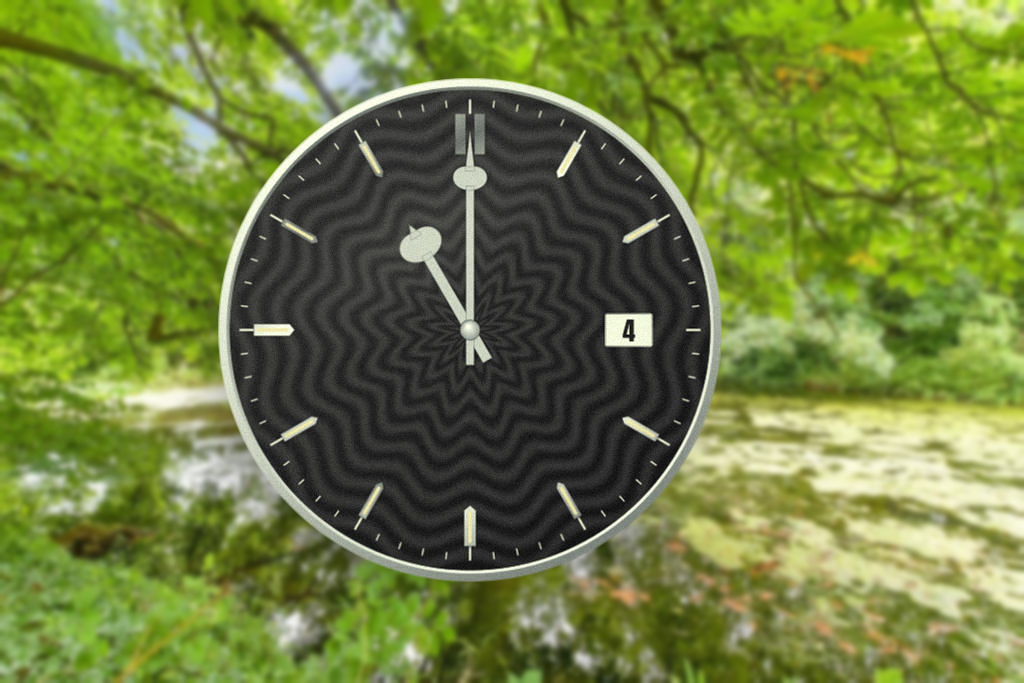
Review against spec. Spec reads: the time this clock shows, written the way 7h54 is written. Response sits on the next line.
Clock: 11h00
